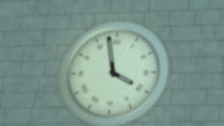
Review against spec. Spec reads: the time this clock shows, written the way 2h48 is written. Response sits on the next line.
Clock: 3h58
